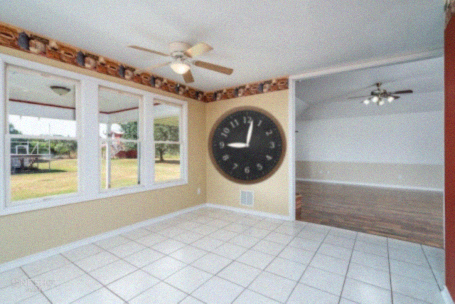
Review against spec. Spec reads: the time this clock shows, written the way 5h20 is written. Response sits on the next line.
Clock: 9h02
